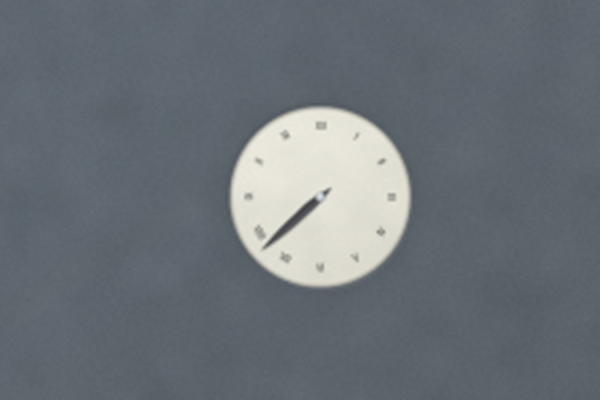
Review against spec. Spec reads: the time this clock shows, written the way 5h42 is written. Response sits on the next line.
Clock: 7h38
